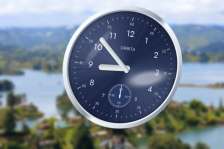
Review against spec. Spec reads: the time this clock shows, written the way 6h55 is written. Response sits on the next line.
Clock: 8h52
